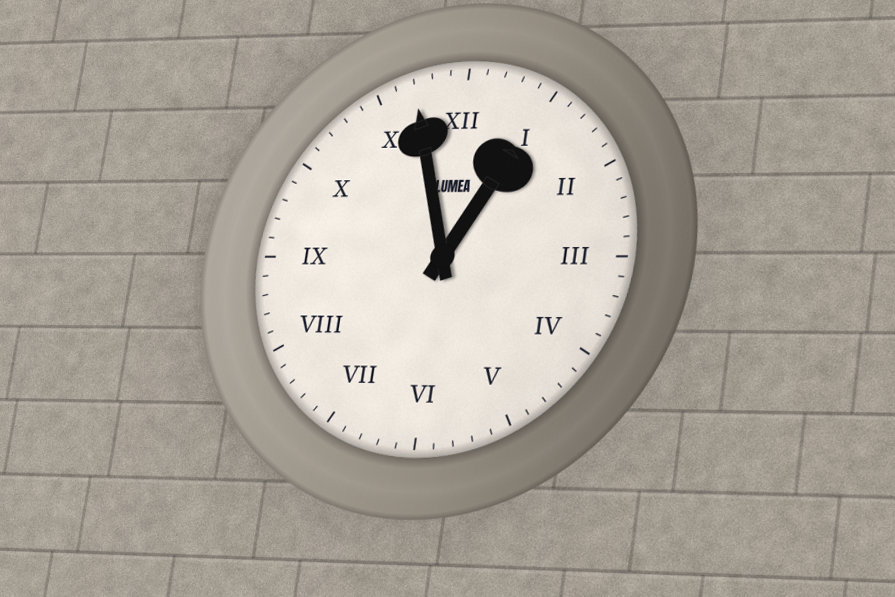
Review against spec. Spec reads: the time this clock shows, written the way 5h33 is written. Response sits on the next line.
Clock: 12h57
